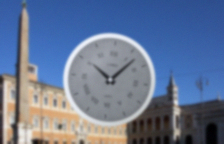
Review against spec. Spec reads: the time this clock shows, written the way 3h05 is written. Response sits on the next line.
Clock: 10h07
